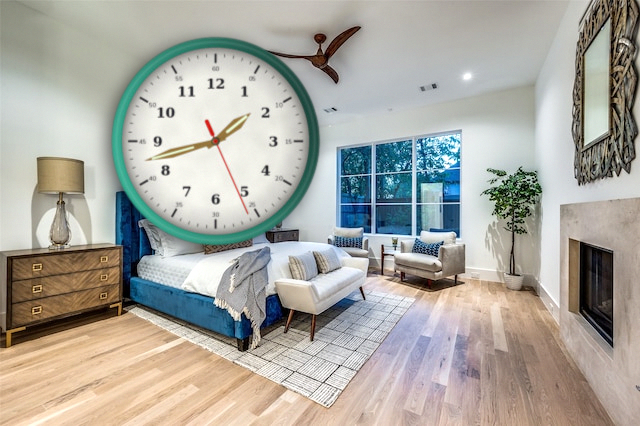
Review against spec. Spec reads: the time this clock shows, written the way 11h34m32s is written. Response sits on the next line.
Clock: 1h42m26s
